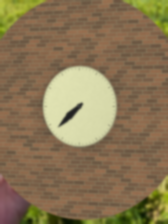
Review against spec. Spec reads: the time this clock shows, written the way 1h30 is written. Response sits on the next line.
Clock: 7h38
